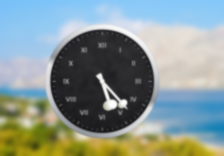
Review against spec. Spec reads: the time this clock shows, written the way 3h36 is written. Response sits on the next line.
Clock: 5h23
